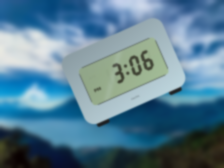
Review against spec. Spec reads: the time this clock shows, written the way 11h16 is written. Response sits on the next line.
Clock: 3h06
